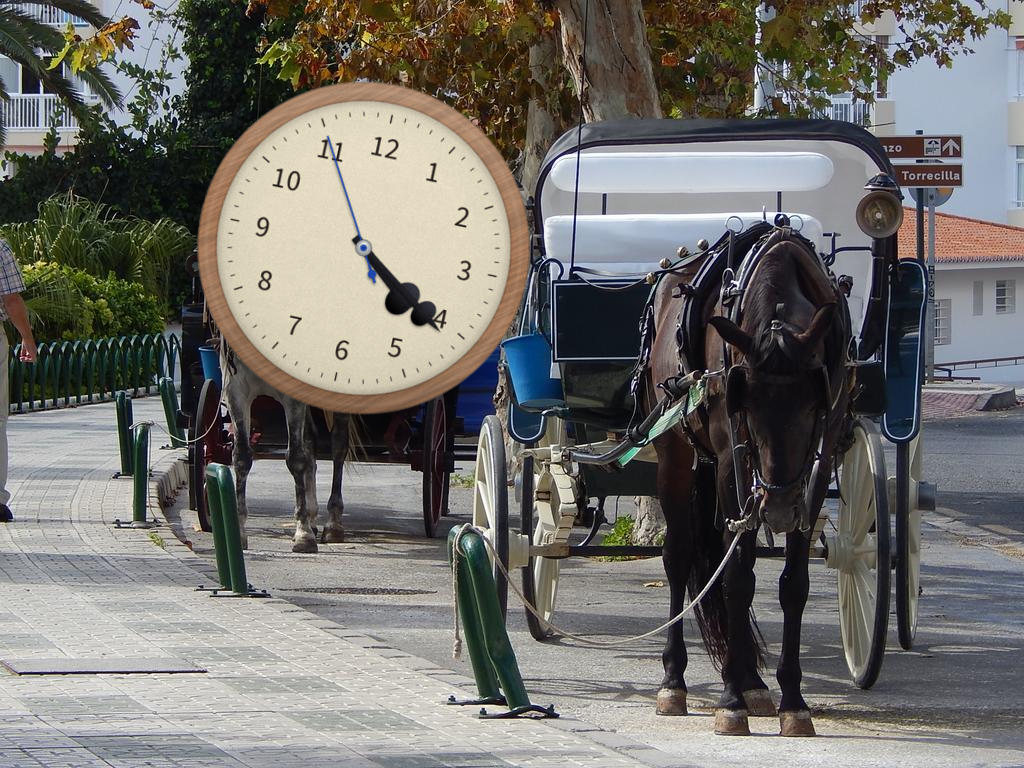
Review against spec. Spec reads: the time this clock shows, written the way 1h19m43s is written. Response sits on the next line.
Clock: 4h20m55s
